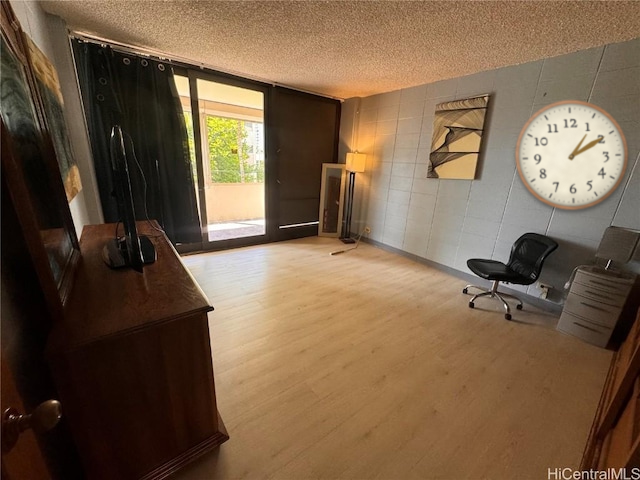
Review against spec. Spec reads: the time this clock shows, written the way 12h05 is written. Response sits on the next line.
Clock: 1h10
